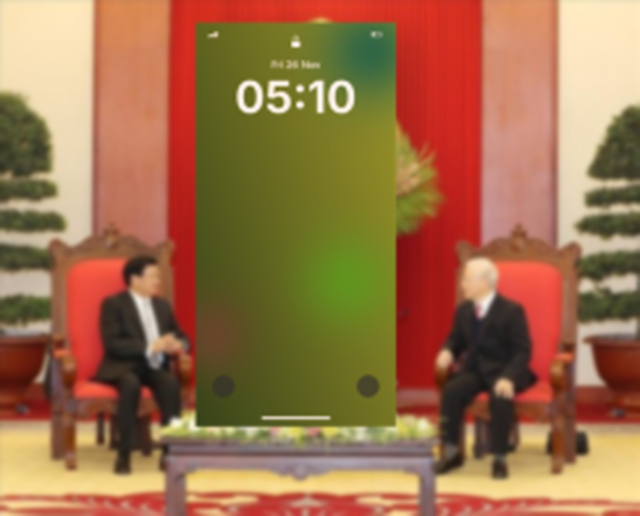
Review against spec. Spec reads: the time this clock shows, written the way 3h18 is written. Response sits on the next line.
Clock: 5h10
